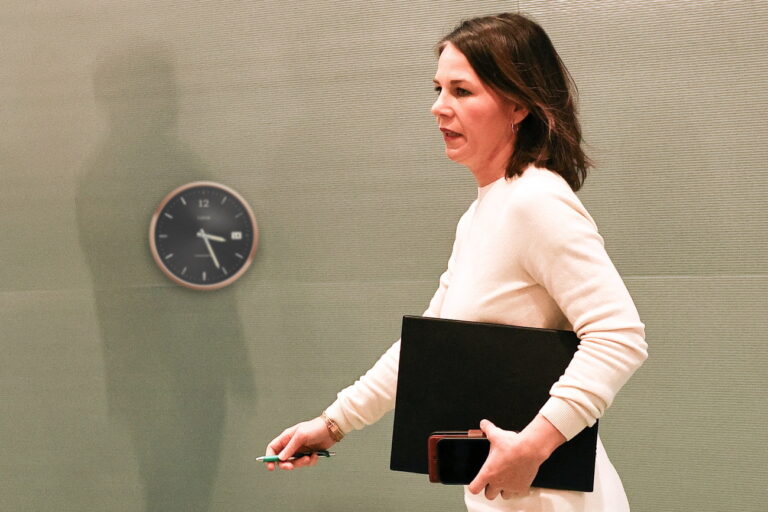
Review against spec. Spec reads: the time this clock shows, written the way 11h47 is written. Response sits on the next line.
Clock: 3h26
